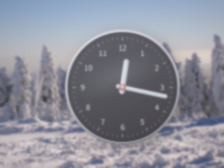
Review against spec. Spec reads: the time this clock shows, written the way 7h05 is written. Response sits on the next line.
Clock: 12h17
